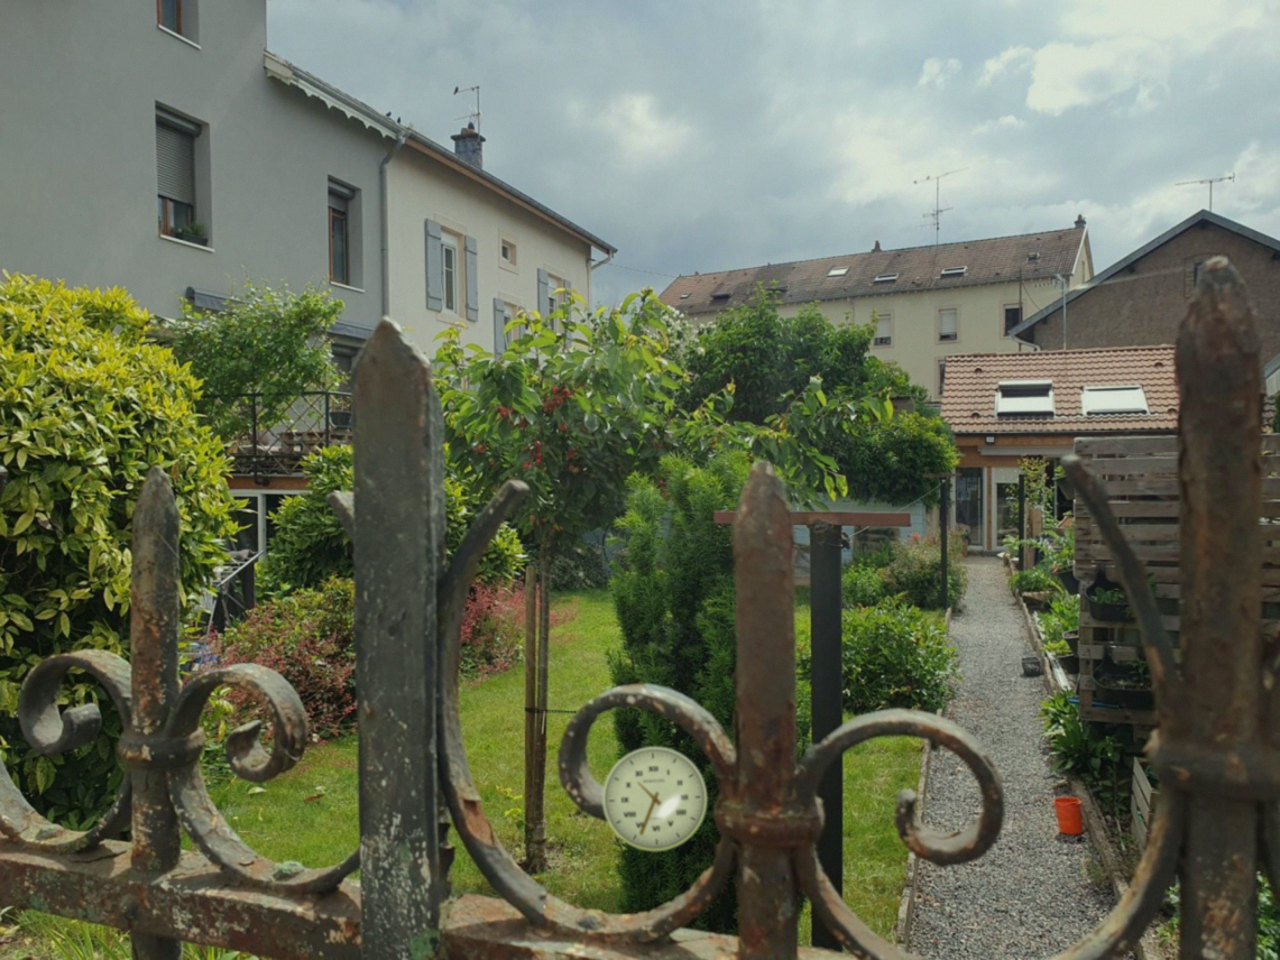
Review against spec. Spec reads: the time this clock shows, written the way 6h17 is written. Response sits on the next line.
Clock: 10h34
